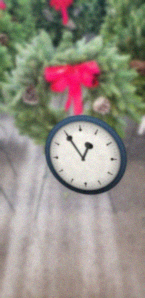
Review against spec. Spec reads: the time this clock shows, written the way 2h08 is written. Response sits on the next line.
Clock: 12h55
